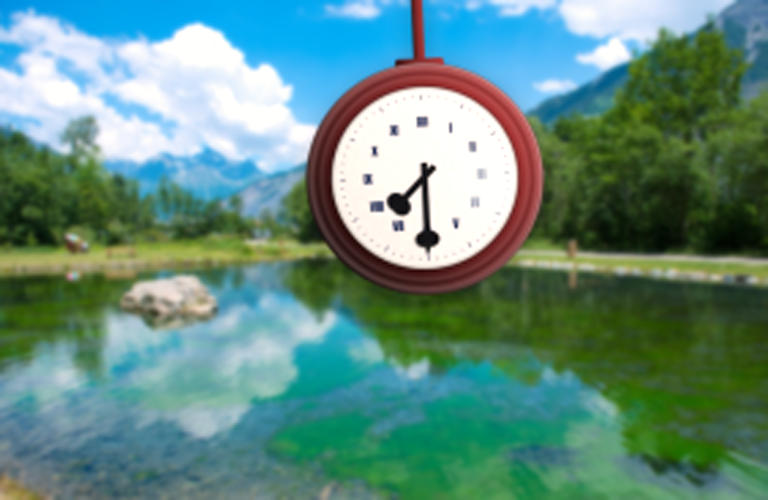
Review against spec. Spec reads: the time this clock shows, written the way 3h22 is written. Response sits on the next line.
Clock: 7h30
